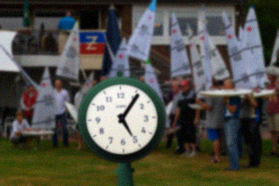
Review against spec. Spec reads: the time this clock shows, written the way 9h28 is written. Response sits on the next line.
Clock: 5h06
